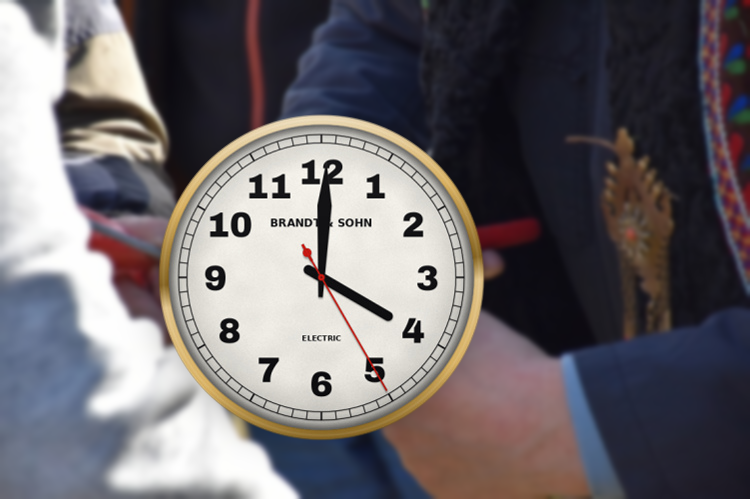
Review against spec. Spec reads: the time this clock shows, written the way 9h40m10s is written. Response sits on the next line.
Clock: 4h00m25s
